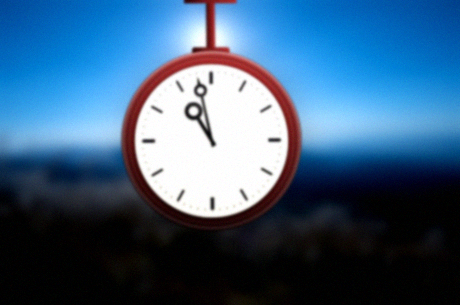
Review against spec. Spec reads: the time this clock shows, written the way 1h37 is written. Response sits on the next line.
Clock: 10h58
